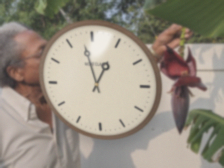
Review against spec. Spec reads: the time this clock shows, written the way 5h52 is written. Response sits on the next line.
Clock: 12h58
